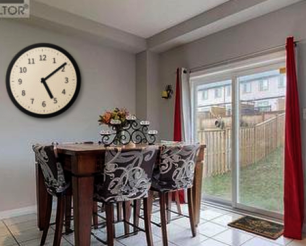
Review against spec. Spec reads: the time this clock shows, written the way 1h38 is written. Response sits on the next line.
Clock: 5h09
